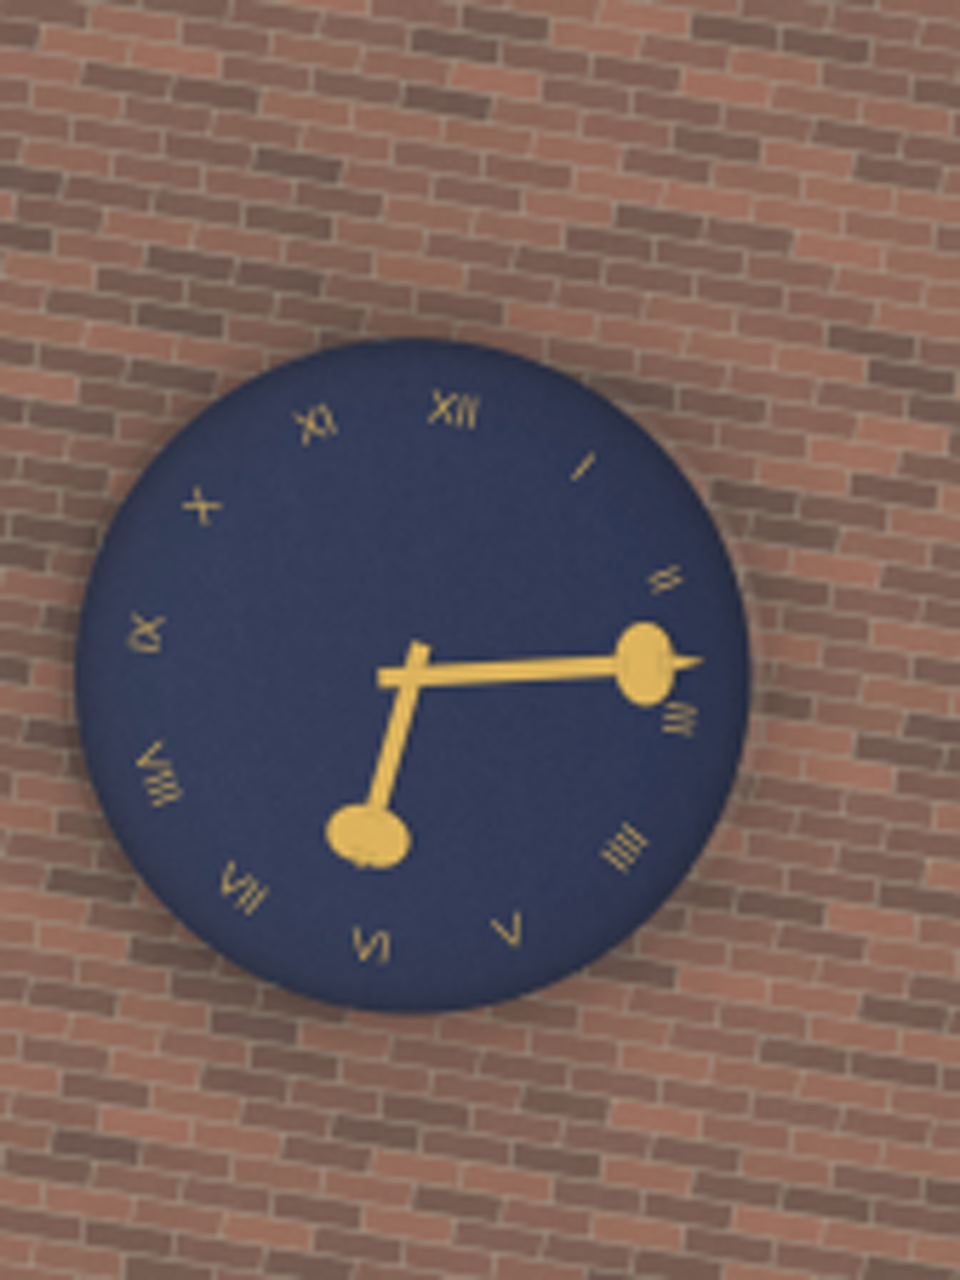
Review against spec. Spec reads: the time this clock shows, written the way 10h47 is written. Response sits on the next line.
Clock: 6h13
